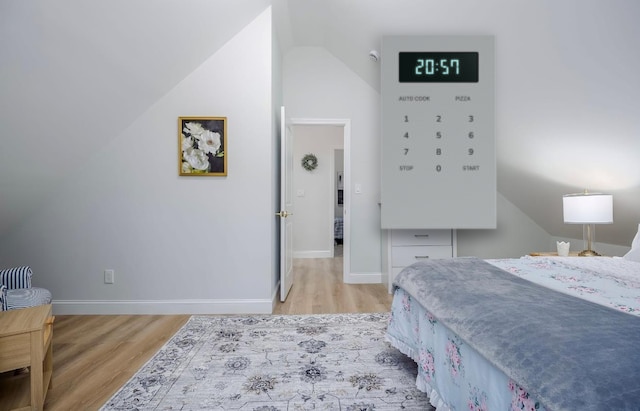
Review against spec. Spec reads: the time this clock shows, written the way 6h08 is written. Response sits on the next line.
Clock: 20h57
